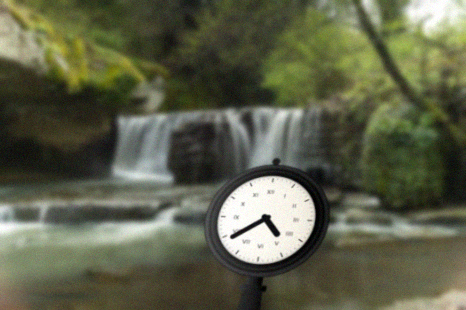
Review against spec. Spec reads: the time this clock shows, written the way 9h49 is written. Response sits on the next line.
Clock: 4h39
